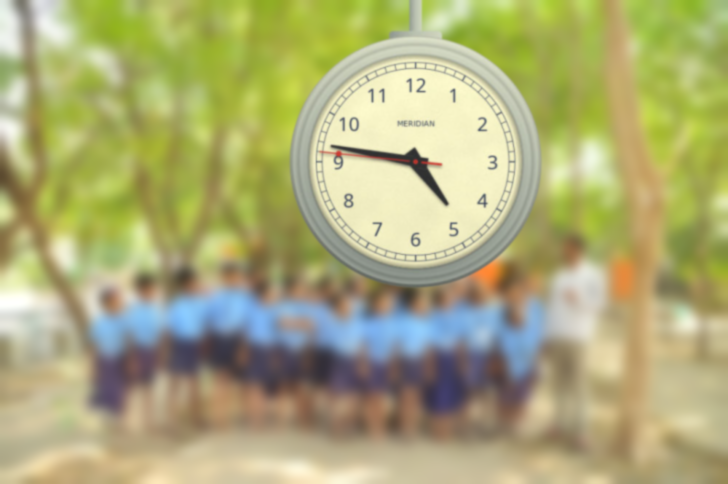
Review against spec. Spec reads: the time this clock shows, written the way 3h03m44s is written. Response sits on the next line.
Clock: 4h46m46s
